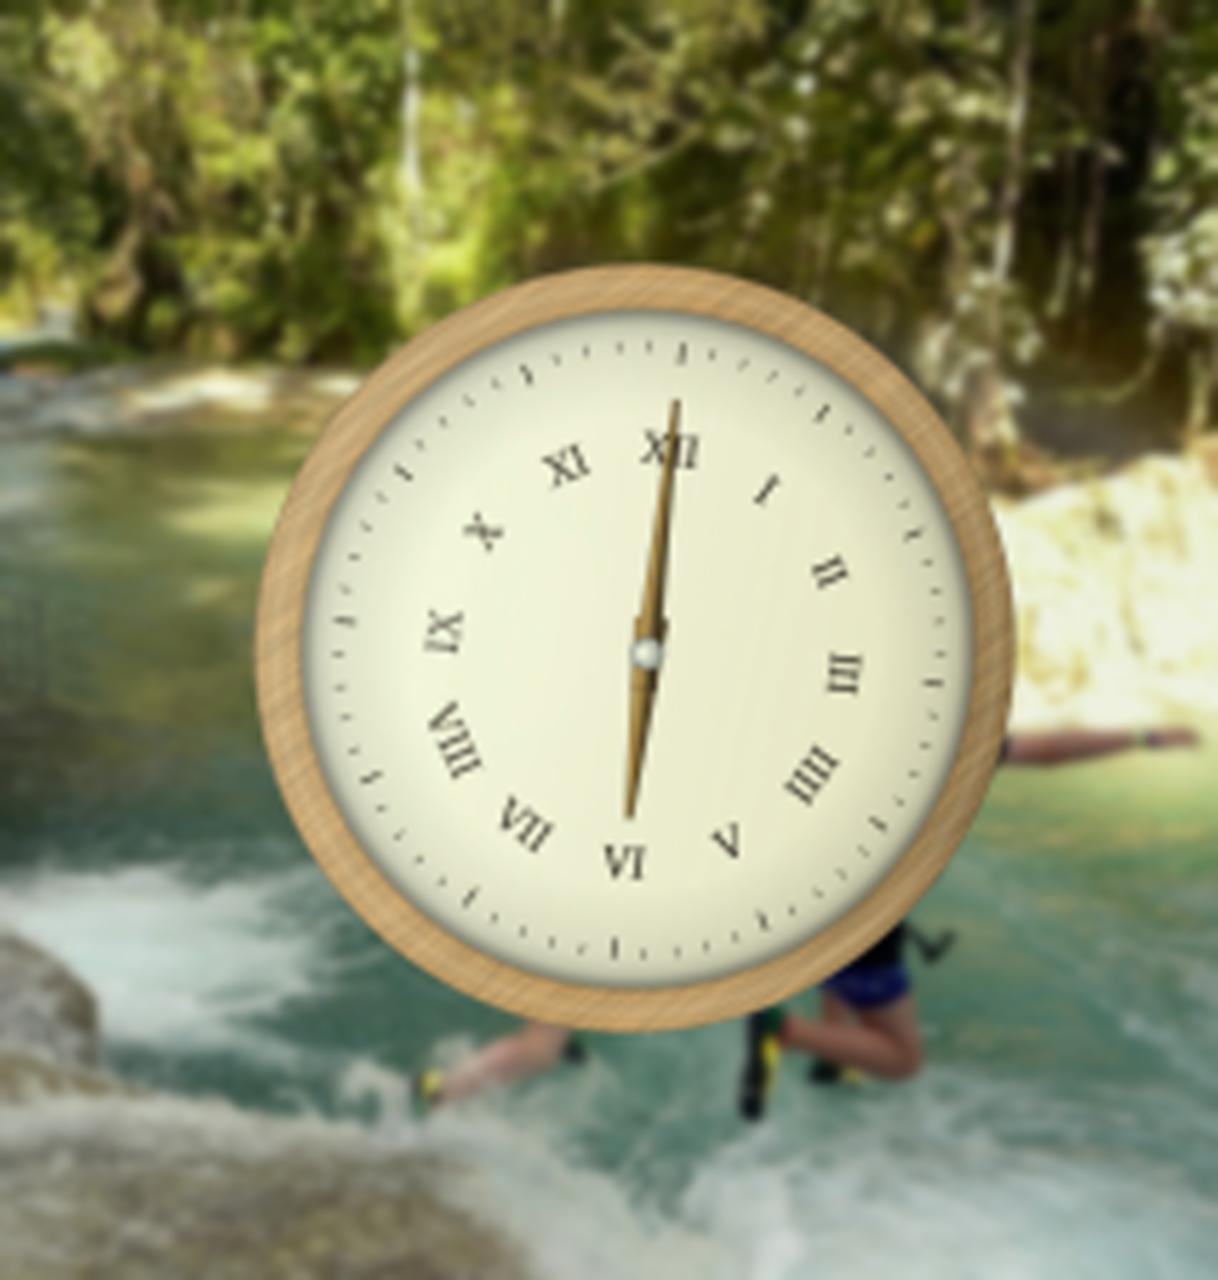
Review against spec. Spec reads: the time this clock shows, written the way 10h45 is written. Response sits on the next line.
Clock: 6h00
